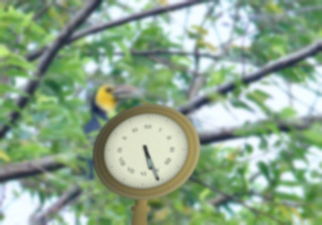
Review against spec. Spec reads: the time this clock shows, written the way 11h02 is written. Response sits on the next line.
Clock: 5h26
